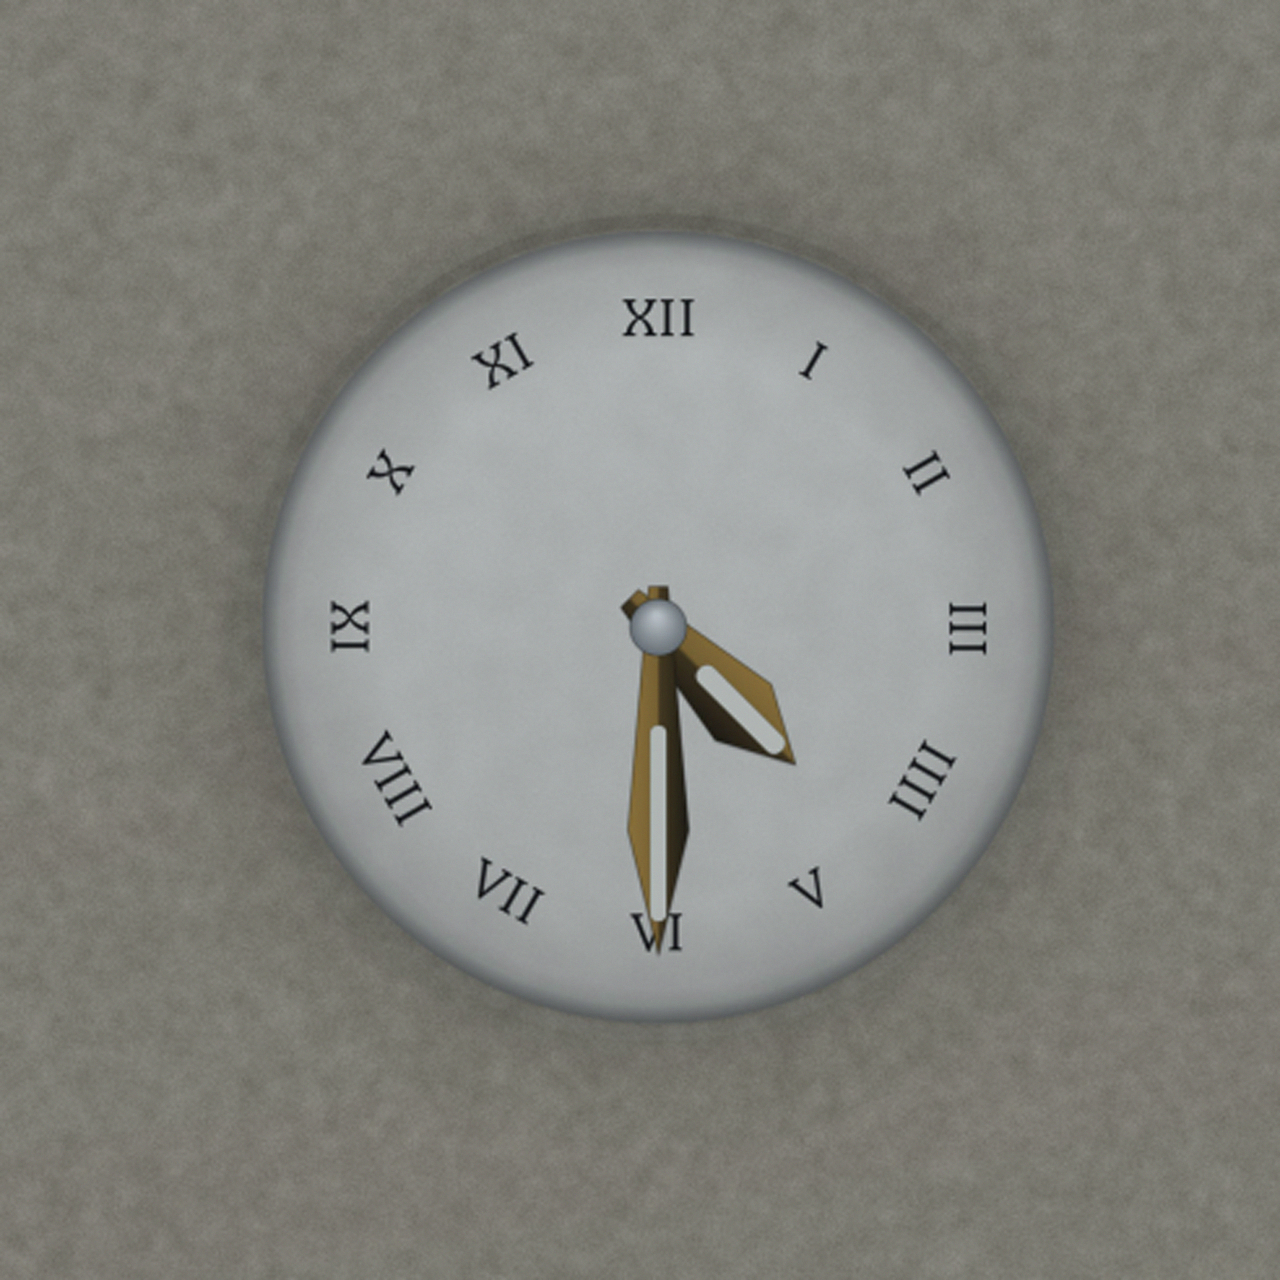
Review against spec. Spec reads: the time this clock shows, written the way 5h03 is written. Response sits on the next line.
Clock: 4h30
